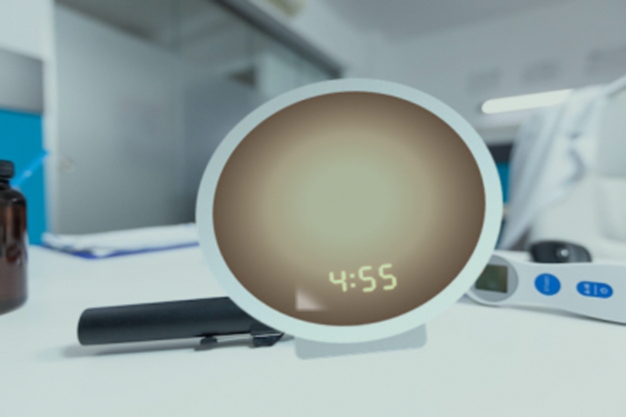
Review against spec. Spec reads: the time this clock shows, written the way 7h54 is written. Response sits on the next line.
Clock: 4h55
